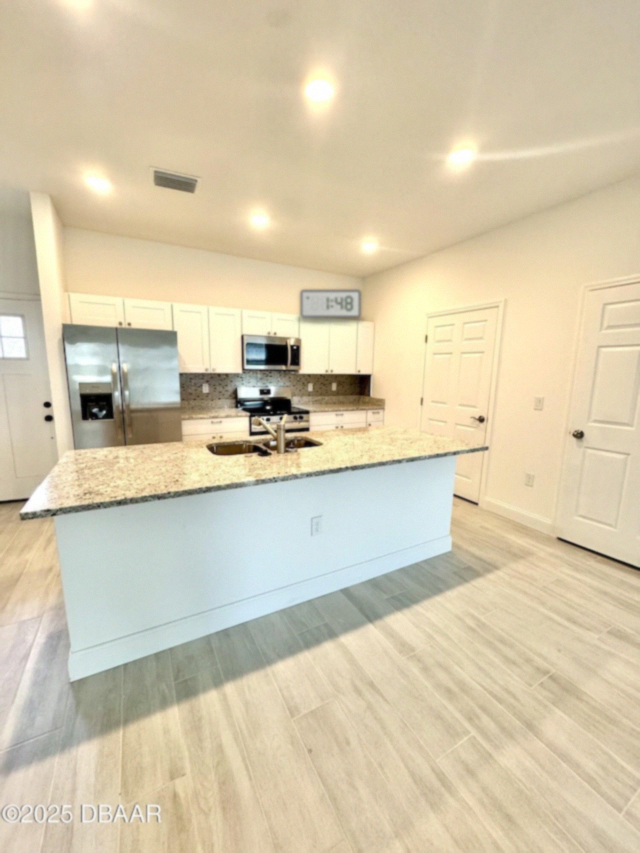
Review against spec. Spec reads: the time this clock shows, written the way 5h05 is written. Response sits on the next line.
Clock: 1h48
